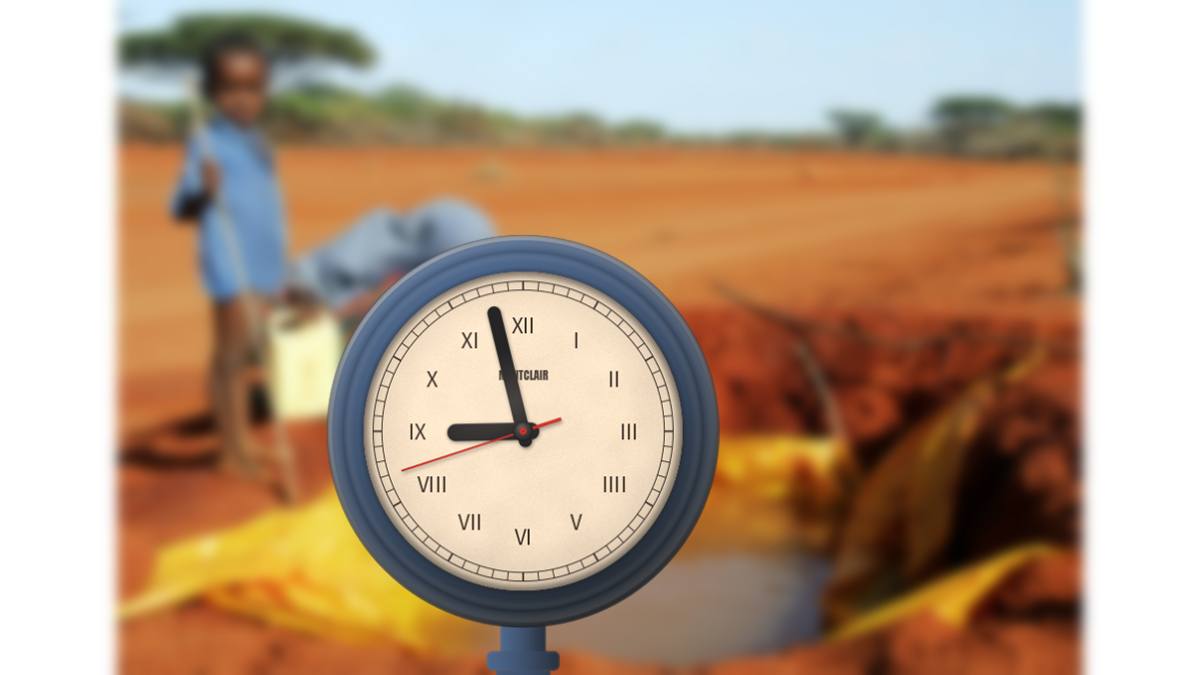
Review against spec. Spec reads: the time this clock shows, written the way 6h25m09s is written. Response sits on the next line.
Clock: 8h57m42s
